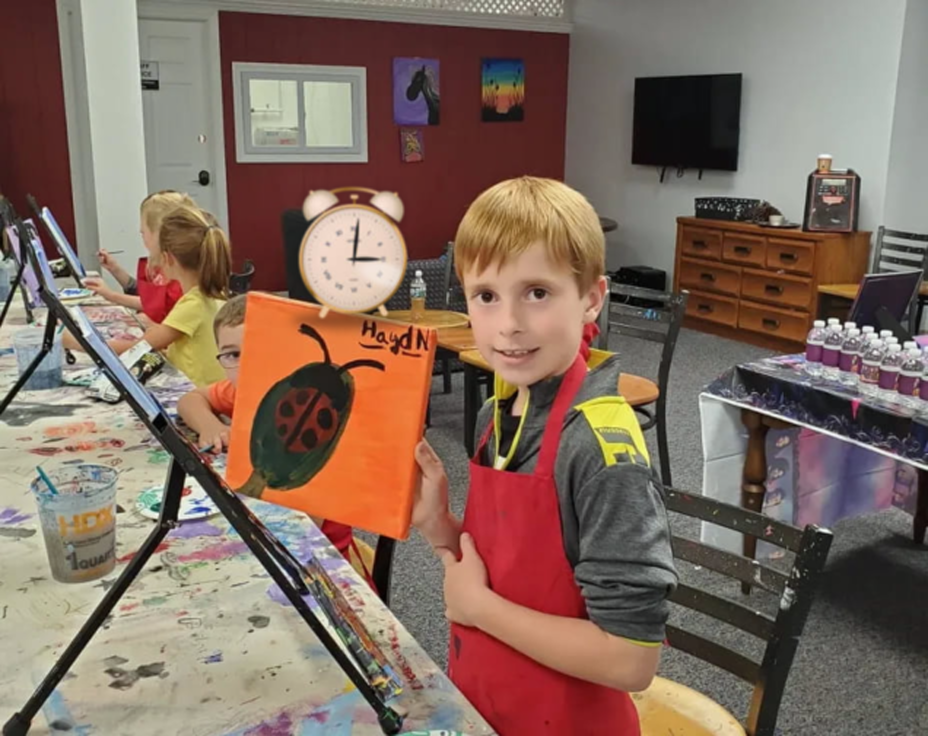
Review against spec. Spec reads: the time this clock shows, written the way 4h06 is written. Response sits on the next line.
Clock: 3h01
